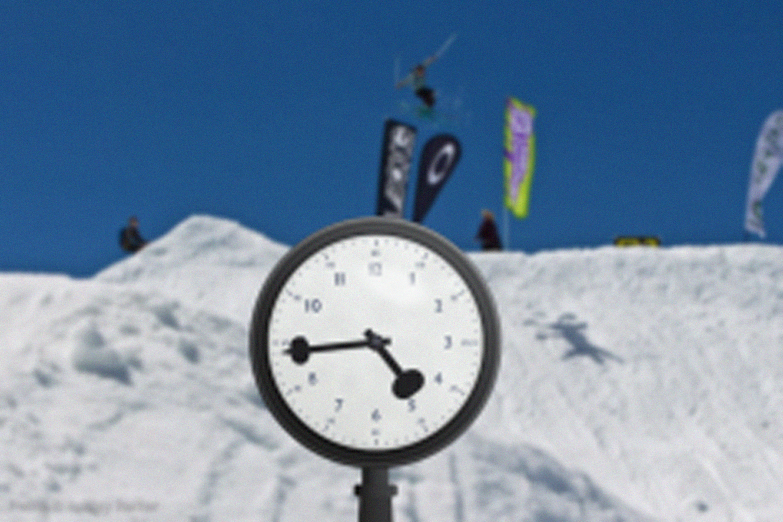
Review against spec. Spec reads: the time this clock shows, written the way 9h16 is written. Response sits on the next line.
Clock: 4h44
